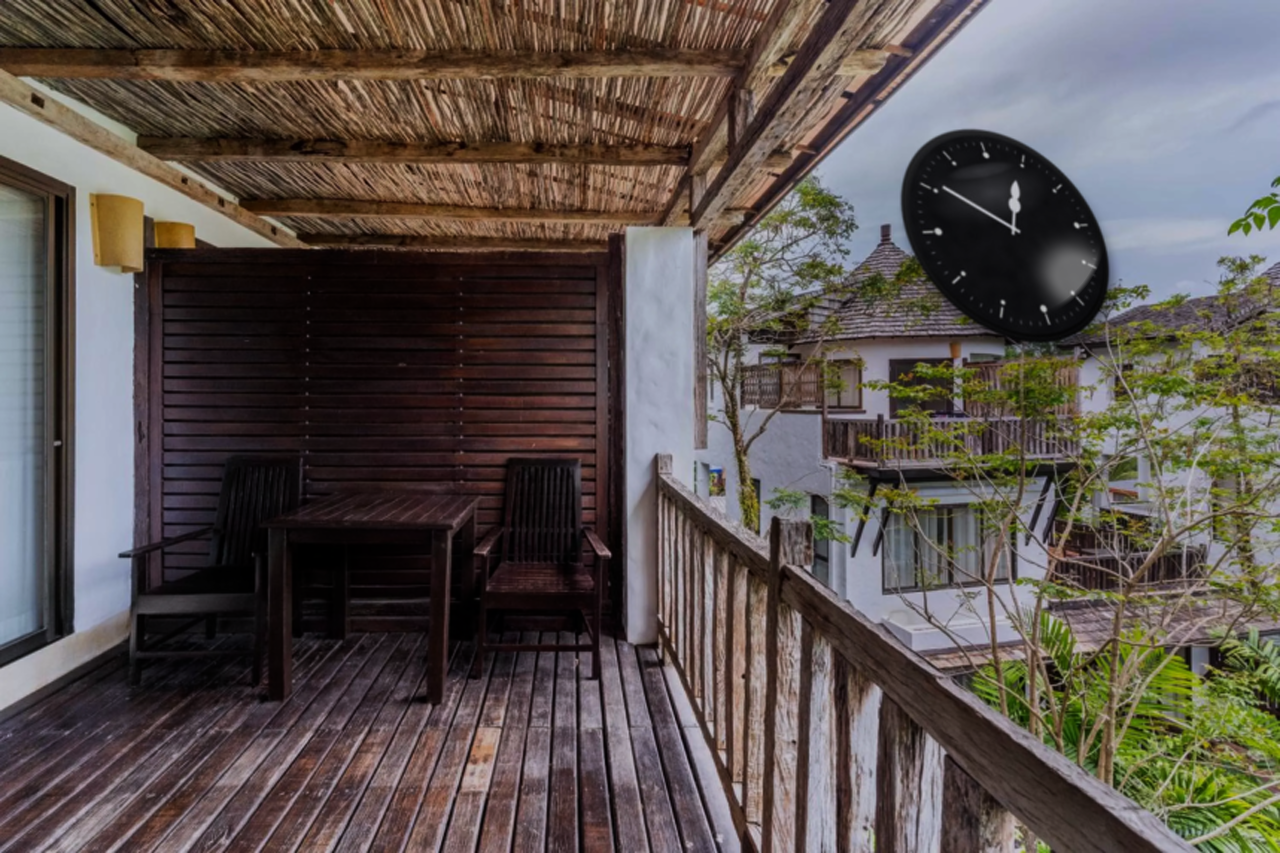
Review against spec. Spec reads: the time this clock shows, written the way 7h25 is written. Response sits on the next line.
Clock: 12h51
